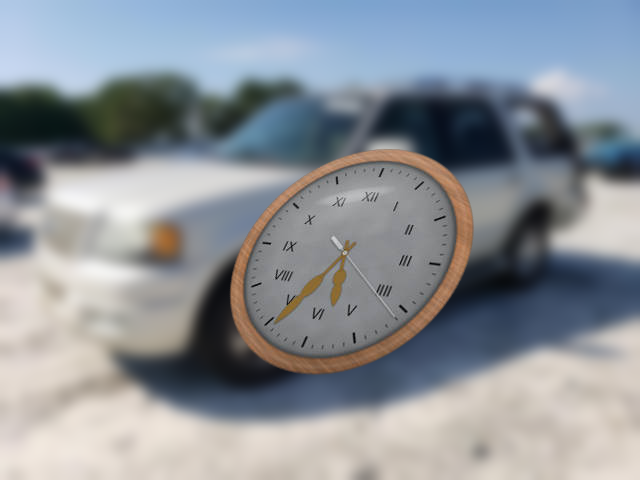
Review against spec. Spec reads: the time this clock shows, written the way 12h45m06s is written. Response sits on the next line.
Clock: 5h34m21s
